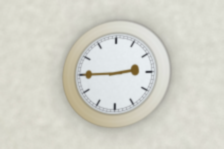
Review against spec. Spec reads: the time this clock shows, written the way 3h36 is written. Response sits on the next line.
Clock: 2h45
